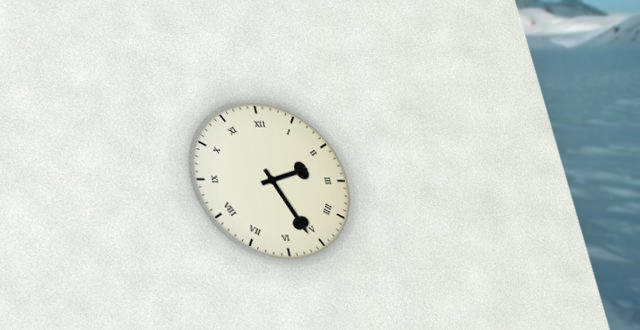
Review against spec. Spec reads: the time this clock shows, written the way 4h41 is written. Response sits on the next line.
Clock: 2h26
